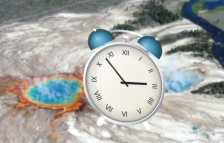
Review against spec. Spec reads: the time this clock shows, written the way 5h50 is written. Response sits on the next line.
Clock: 2h53
